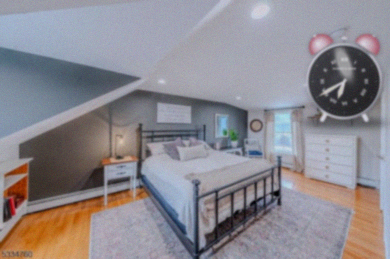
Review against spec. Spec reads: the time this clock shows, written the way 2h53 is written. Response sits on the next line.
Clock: 6h40
